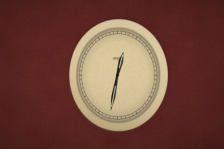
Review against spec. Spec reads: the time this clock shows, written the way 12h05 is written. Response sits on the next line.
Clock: 12h32
